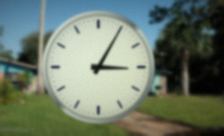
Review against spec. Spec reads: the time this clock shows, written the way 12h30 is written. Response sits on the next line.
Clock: 3h05
